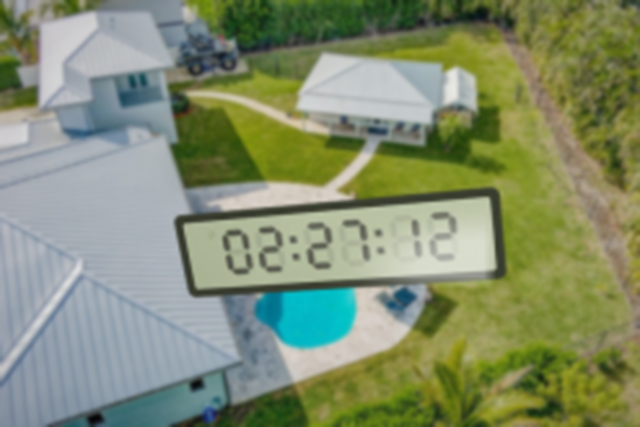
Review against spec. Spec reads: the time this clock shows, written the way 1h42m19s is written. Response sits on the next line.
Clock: 2h27m12s
